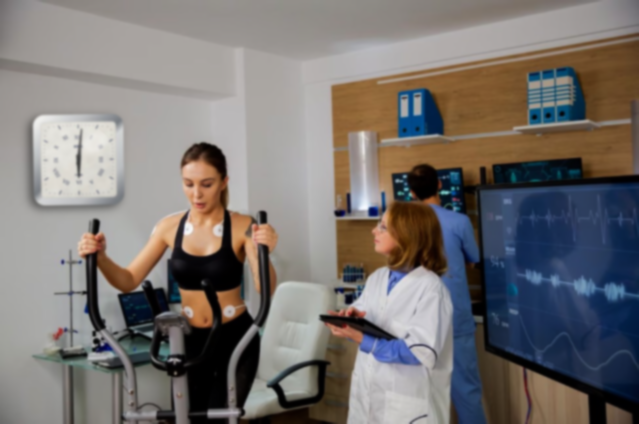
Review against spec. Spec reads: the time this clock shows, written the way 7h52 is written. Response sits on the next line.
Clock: 6h01
